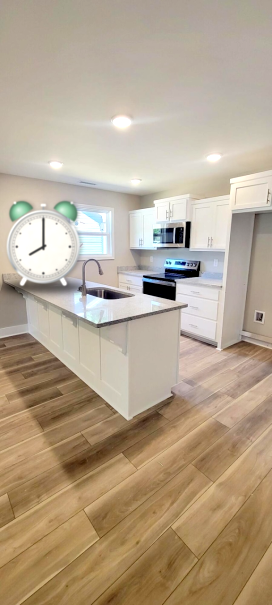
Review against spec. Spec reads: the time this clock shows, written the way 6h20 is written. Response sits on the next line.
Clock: 8h00
